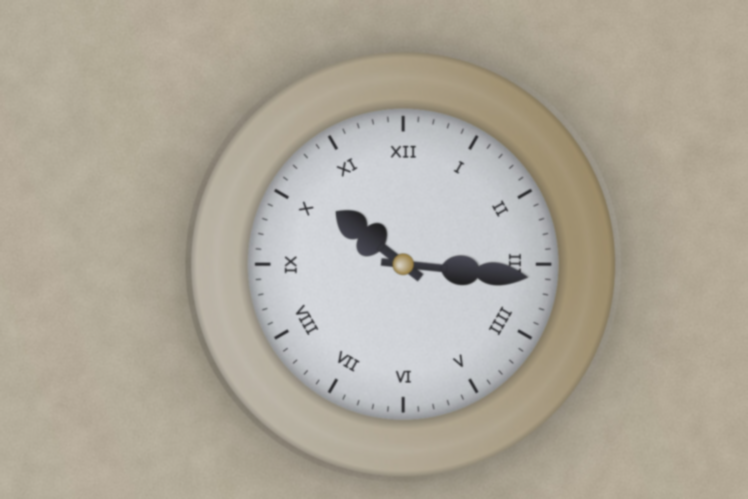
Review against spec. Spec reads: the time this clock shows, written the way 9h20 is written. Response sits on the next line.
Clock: 10h16
